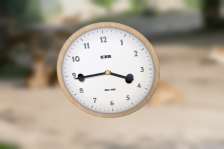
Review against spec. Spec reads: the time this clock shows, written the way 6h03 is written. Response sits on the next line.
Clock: 3h44
